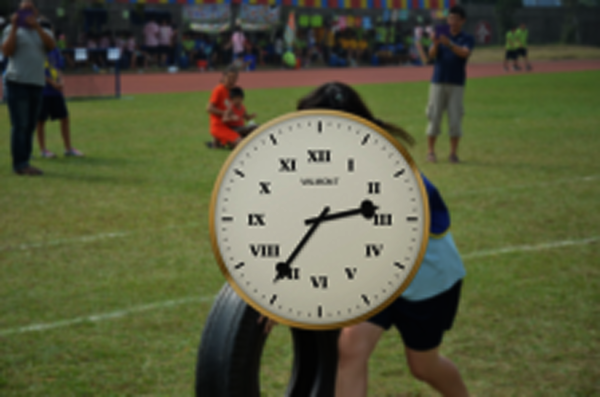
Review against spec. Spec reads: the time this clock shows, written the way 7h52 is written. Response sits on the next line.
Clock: 2h36
